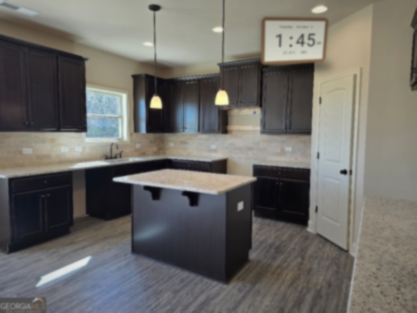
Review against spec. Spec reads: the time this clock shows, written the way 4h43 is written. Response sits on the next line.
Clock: 1h45
